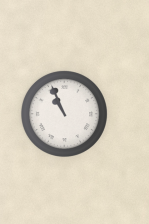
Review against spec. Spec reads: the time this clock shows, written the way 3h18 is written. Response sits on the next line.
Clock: 10h56
